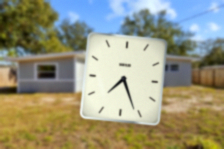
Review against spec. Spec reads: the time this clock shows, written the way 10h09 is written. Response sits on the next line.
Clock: 7h26
